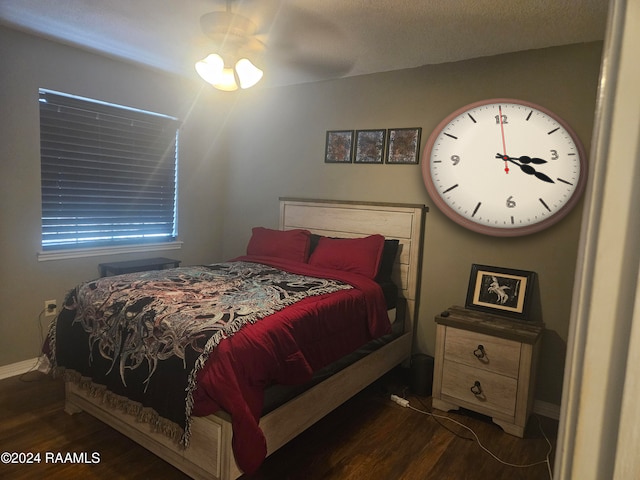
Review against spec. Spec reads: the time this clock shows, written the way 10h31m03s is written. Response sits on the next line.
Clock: 3h21m00s
